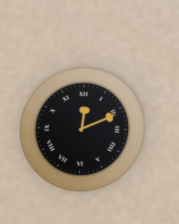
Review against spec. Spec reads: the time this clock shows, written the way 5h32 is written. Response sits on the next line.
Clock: 12h11
